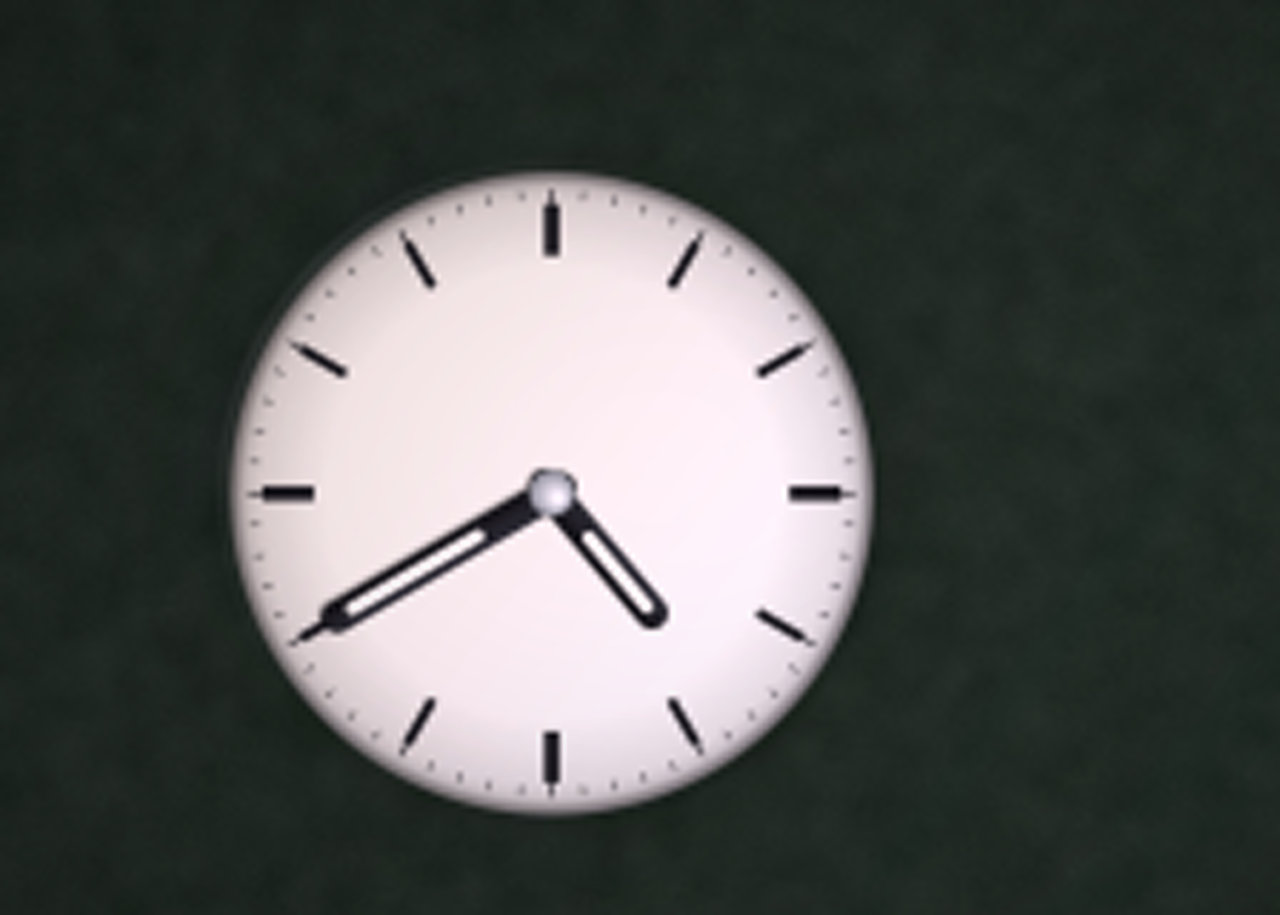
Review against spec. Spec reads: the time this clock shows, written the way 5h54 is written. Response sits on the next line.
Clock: 4h40
